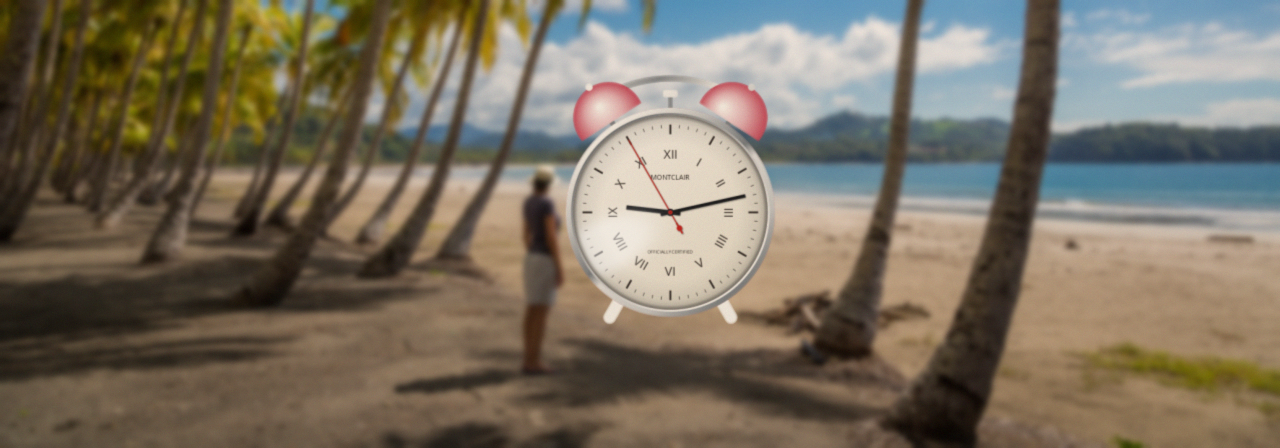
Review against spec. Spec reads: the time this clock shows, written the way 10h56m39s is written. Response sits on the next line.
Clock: 9h12m55s
